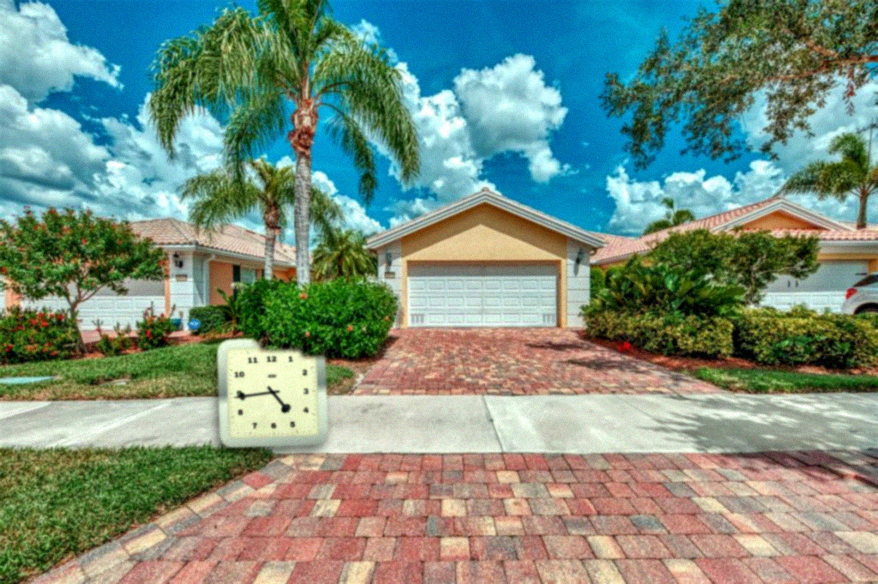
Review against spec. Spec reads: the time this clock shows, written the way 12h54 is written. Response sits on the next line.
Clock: 4h44
